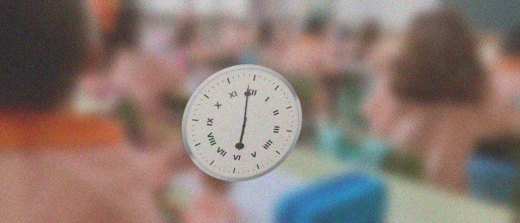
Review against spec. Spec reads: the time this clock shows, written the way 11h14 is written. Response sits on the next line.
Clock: 5h59
